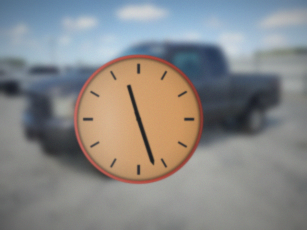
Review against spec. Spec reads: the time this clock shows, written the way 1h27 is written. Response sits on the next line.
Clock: 11h27
